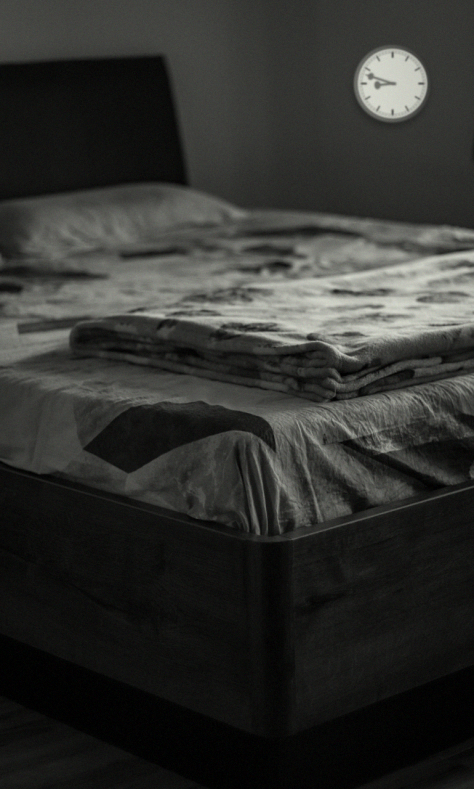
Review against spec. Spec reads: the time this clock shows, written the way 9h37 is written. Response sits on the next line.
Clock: 8h48
